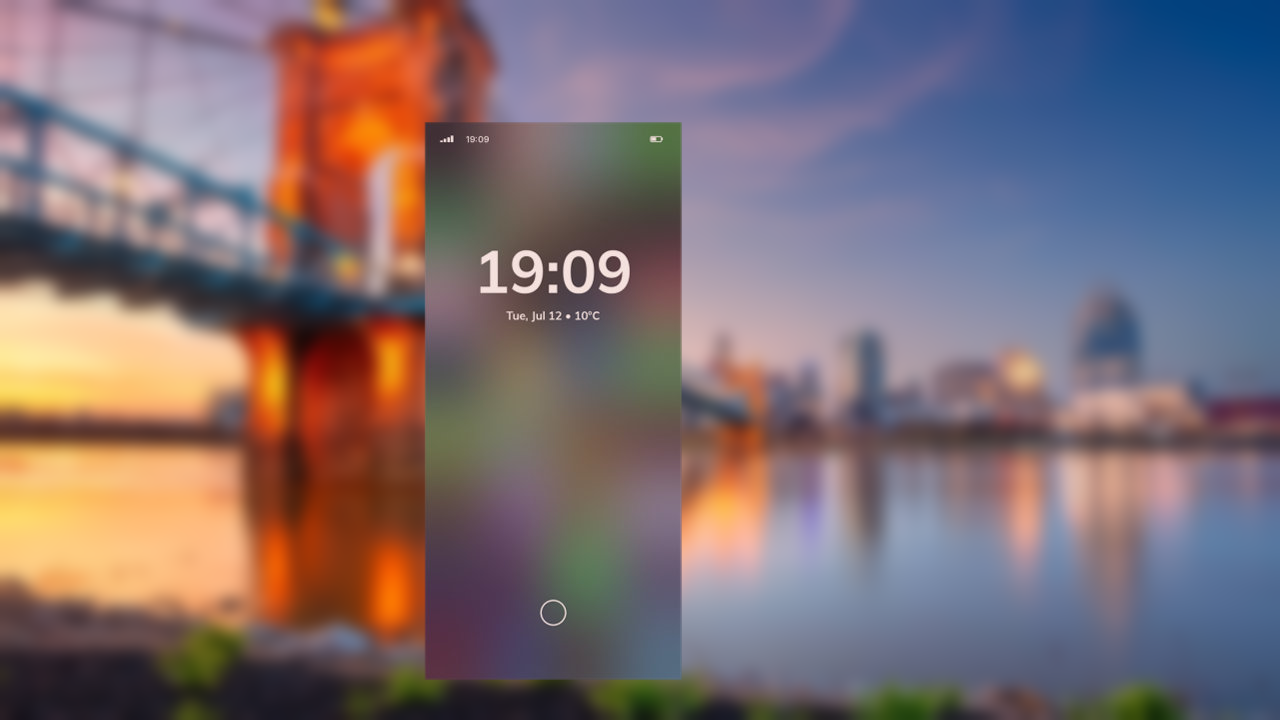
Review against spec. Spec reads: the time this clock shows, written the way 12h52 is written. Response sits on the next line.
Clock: 19h09
